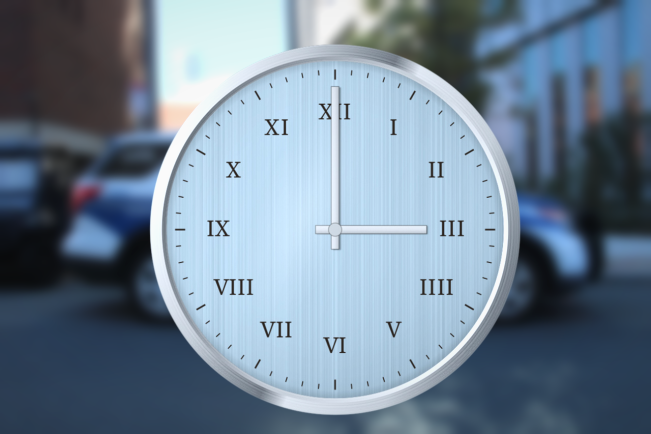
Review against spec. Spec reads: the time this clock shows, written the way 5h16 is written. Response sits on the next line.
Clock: 3h00
